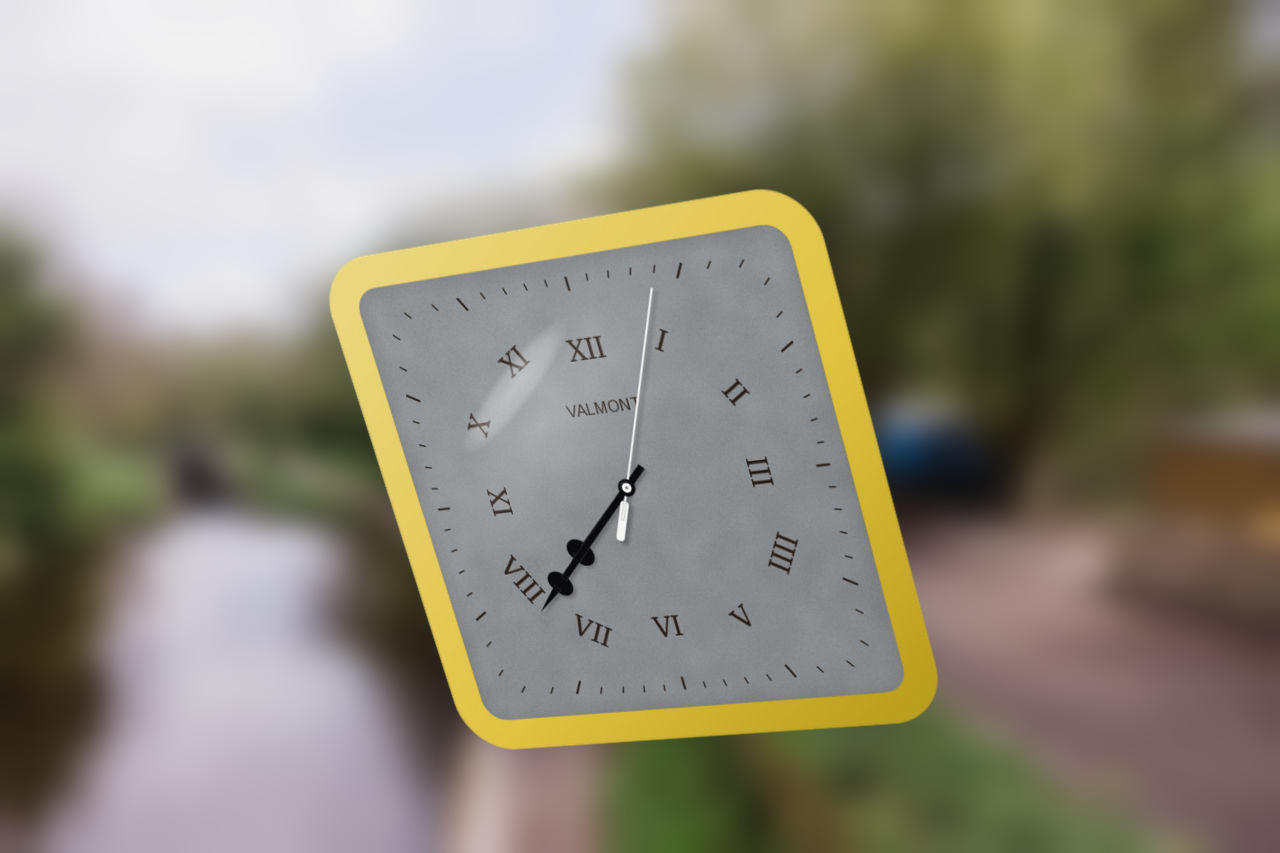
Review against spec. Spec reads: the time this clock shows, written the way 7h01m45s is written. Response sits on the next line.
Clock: 7h38m04s
